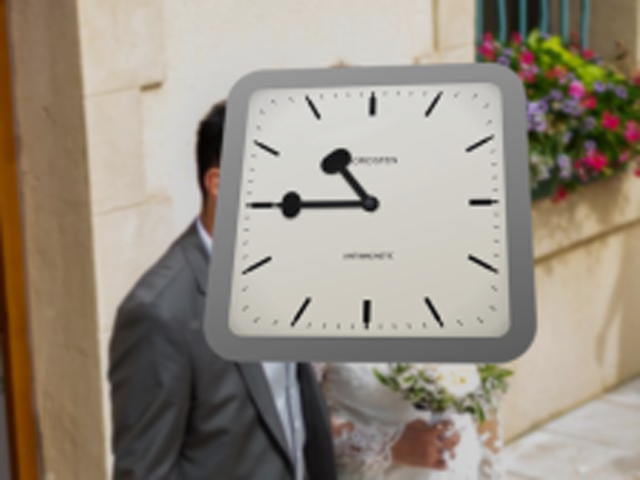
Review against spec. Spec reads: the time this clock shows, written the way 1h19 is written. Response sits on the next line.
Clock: 10h45
